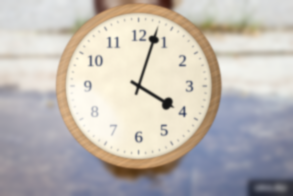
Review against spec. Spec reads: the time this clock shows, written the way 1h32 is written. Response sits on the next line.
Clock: 4h03
